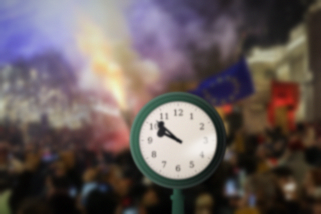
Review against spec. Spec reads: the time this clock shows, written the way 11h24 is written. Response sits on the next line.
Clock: 9h52
